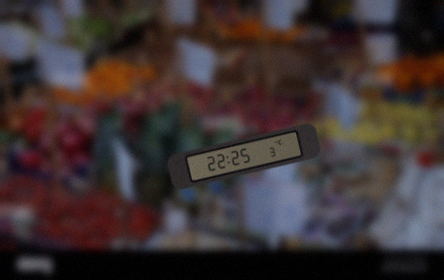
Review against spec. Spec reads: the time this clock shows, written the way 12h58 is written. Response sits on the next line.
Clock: 22h25
